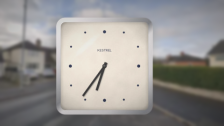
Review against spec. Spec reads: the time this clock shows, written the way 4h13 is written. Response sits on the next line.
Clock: 6h36
